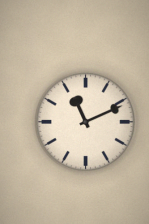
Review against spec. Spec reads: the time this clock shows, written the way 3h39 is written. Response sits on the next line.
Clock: 11h11
